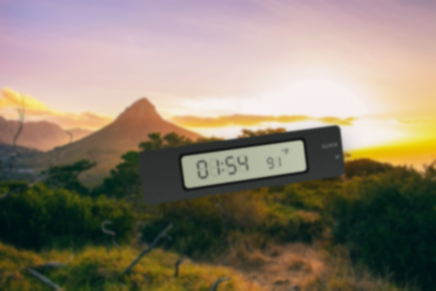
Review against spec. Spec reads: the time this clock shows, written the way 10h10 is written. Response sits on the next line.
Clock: 1h54
